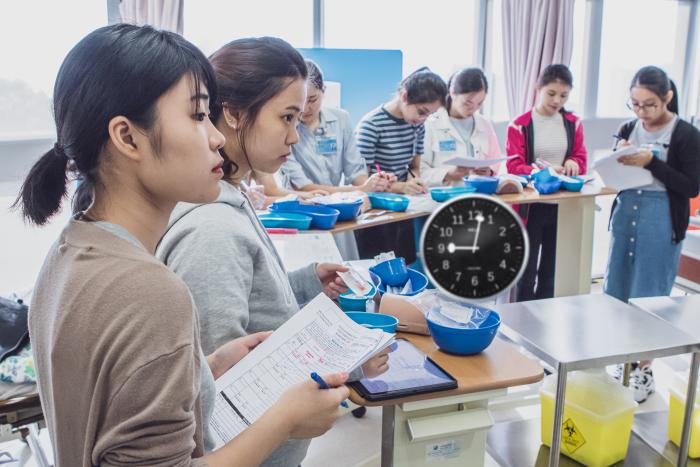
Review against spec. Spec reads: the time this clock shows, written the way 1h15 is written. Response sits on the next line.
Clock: 9h02
